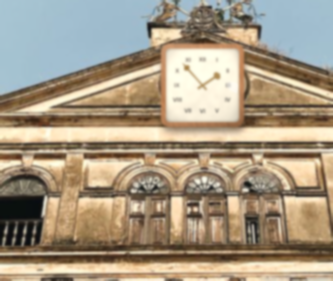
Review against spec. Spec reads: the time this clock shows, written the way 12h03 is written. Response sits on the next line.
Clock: 1h53
